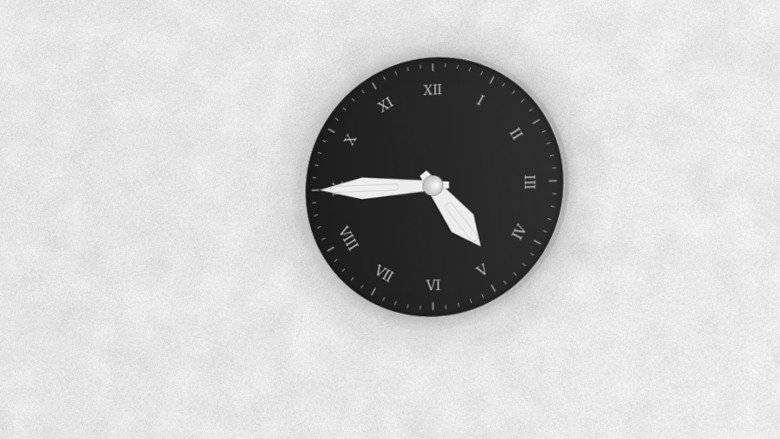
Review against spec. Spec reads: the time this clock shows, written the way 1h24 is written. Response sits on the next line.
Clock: 4h45
